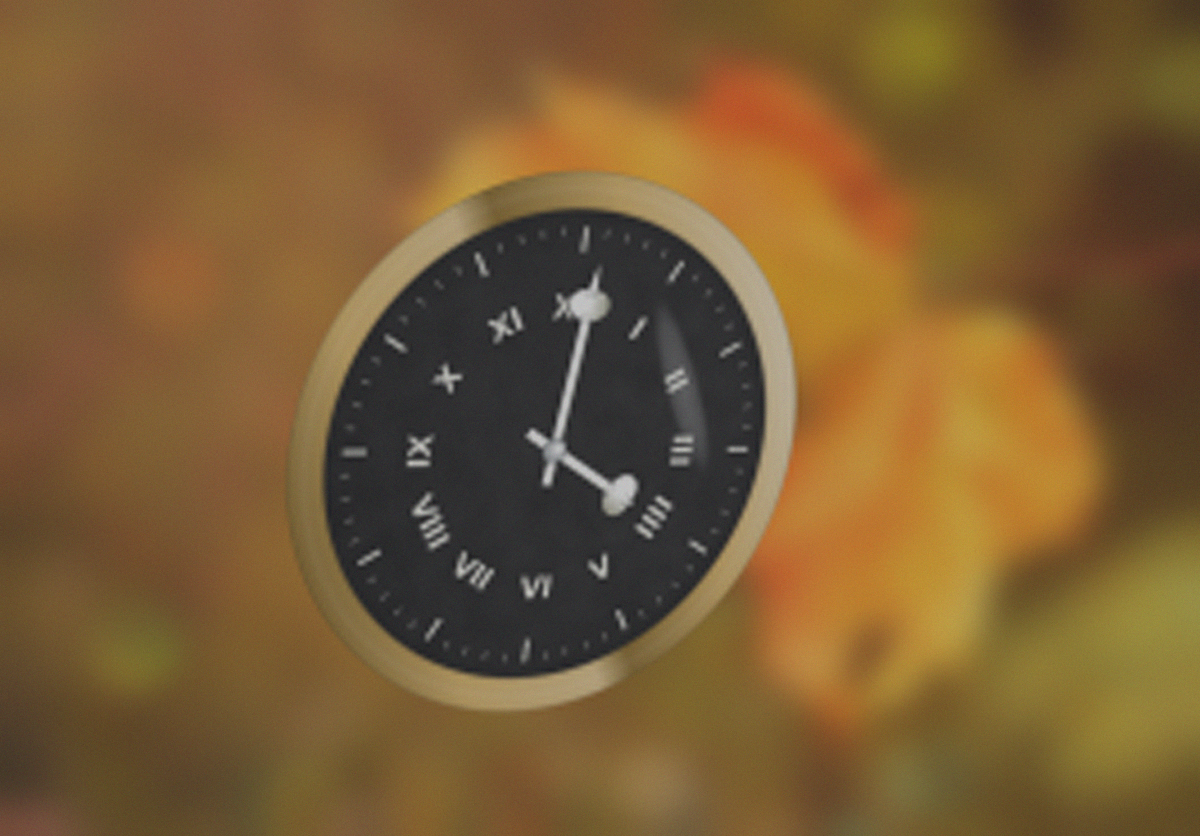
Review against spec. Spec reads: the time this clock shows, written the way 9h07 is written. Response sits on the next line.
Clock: 4h01
